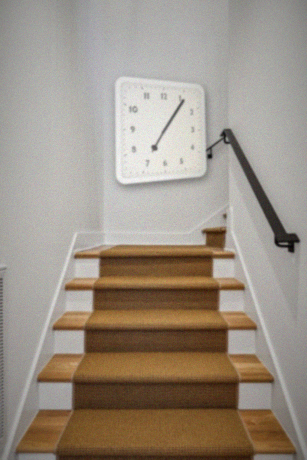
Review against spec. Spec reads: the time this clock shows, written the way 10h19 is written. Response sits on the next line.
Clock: 7h06
